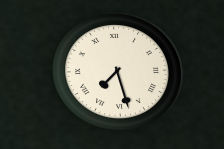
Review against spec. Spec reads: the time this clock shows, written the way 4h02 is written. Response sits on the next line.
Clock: 7h28
